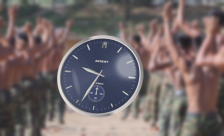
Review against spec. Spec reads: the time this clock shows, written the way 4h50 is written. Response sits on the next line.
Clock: 9h34
